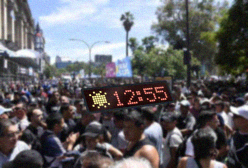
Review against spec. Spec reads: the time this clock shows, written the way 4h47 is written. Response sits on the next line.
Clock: 12h55
